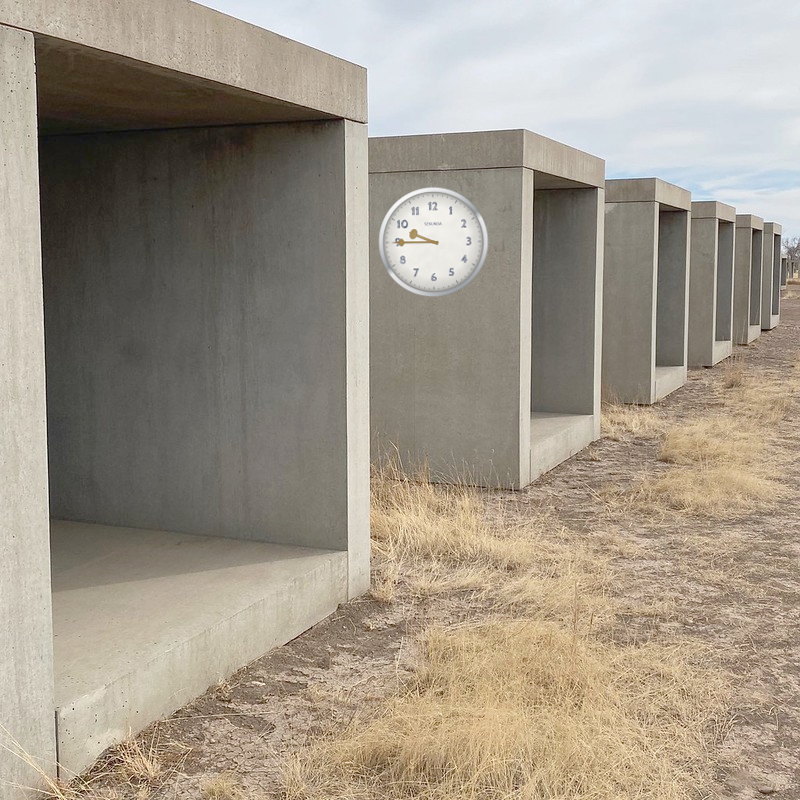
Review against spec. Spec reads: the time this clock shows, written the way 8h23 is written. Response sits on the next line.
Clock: 9h45
